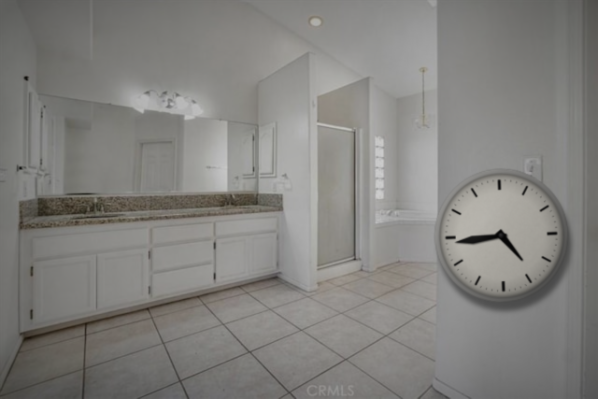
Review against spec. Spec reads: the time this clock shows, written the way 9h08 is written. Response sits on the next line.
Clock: 4h44
